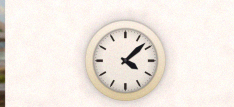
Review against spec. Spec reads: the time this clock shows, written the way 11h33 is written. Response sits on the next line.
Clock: 4h08
